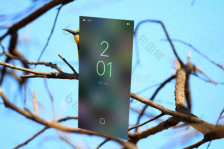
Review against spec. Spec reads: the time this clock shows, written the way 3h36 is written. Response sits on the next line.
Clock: 2h01
